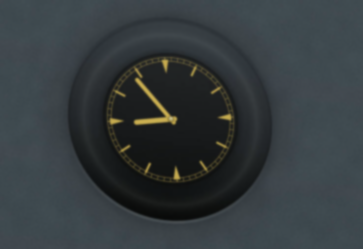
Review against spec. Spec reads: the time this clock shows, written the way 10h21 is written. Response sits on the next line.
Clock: 8h54
